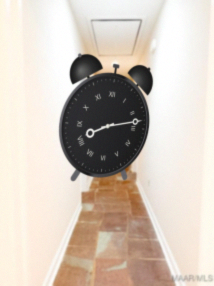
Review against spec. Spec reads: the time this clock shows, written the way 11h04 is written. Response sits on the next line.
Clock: 8h13
